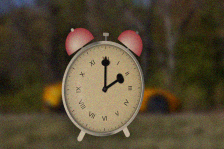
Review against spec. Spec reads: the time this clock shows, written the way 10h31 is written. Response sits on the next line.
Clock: 2h00
